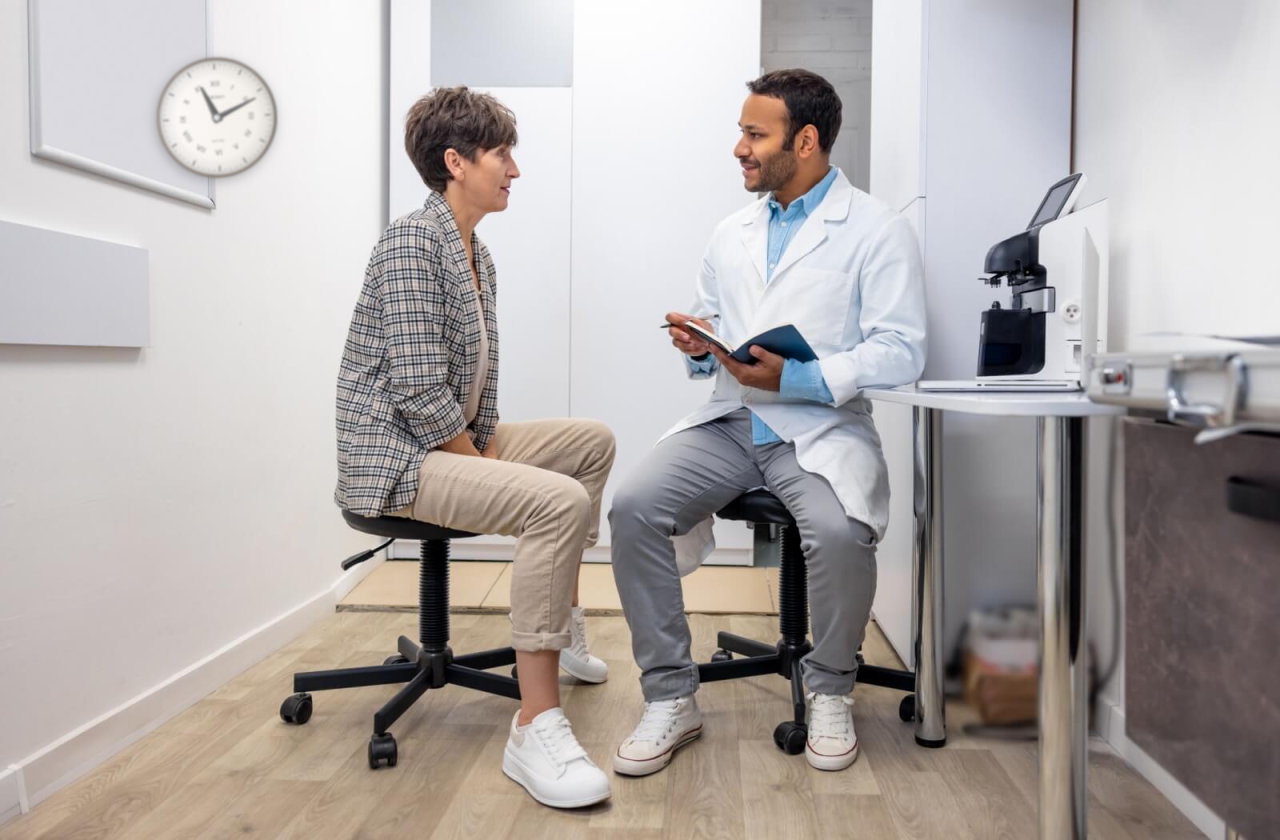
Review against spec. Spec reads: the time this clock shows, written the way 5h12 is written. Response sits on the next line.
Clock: 11h11
